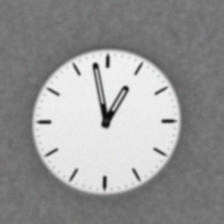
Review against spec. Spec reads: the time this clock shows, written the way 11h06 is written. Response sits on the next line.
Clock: 12h58
